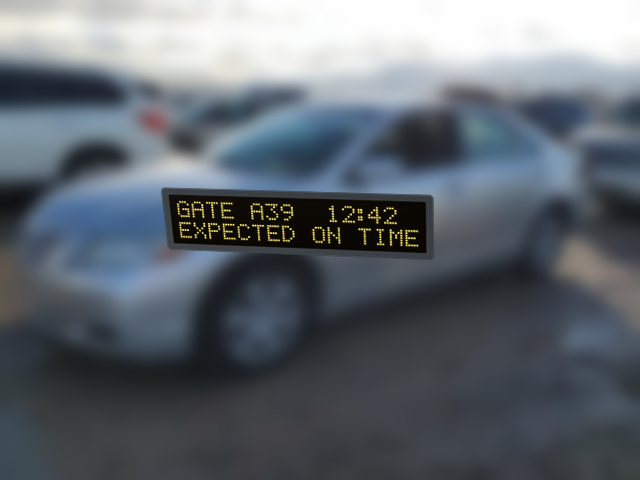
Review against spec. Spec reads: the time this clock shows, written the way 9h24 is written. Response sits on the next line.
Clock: 12h42
